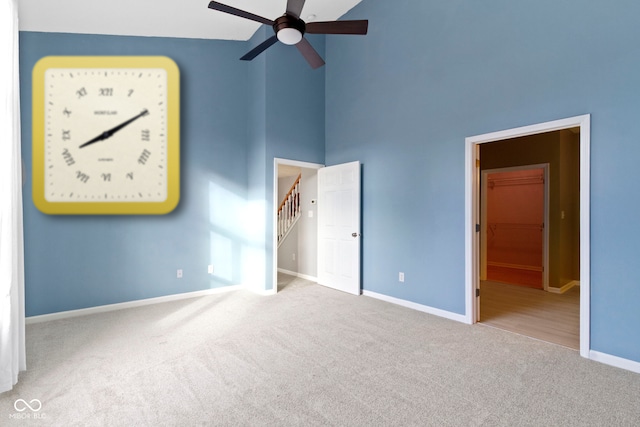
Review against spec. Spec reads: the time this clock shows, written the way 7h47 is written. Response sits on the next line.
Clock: 8h10
